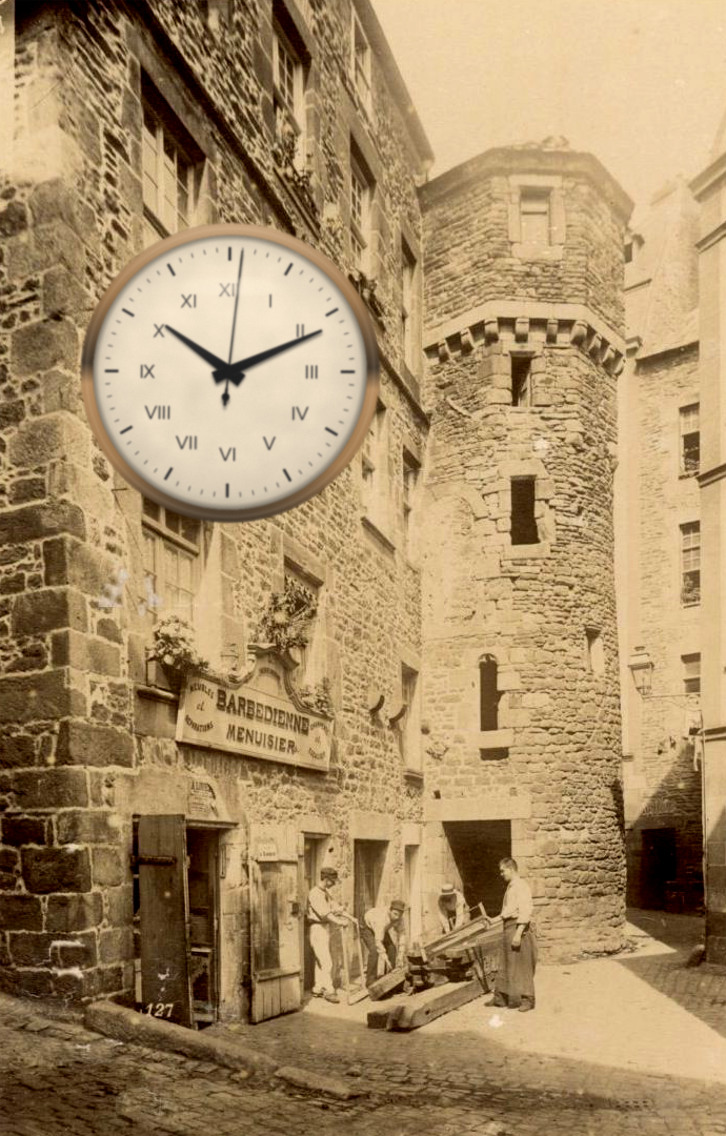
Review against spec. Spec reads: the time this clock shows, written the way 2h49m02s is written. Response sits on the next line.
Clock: 10h11m01s
